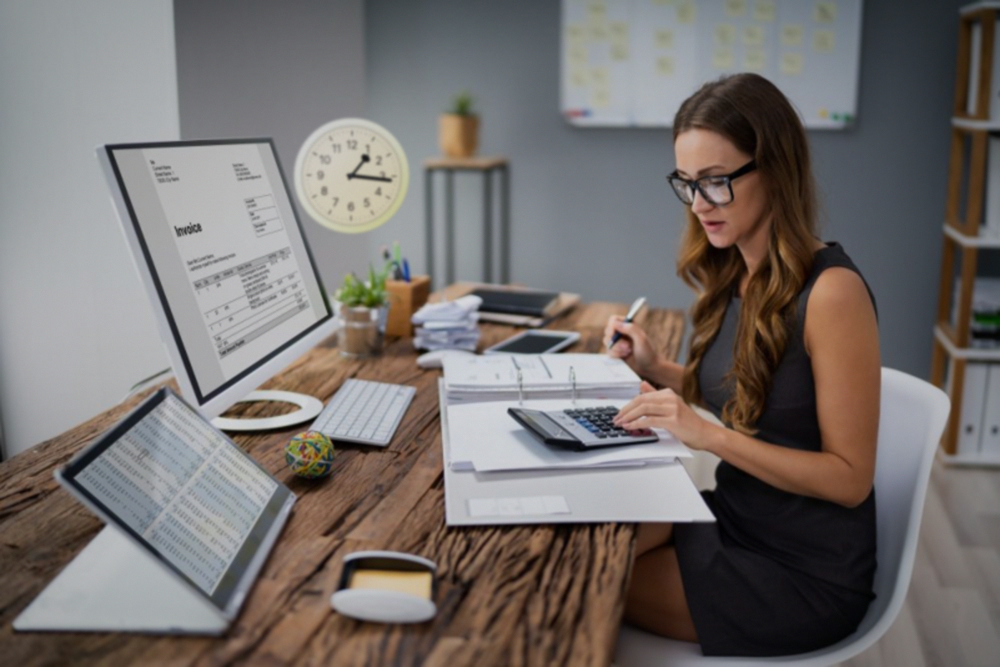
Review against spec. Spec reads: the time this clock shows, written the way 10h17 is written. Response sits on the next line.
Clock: 1h16
